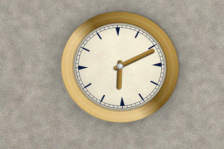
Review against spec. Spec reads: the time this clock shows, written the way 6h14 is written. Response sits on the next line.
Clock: 6h11
